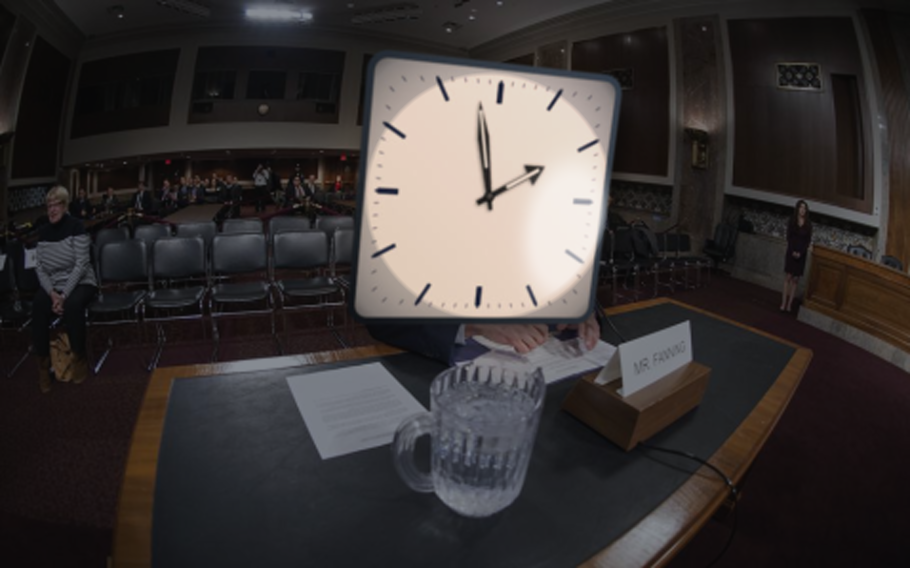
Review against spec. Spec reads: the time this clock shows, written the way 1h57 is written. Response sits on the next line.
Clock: 1h58
